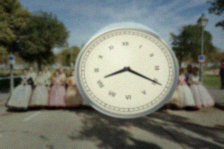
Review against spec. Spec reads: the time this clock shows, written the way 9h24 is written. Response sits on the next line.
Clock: 8h20
